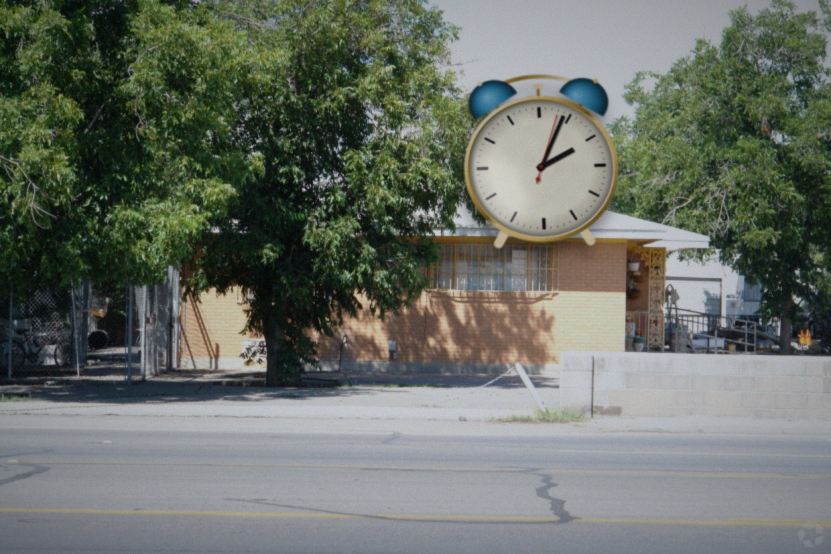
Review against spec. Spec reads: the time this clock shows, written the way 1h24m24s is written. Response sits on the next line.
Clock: 2h04m03s
